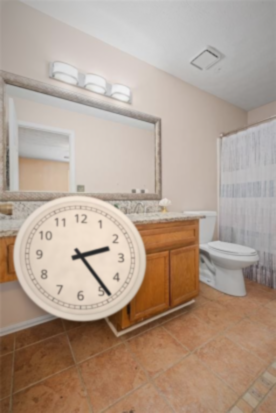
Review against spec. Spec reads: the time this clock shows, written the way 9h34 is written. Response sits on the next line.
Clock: 2h24
